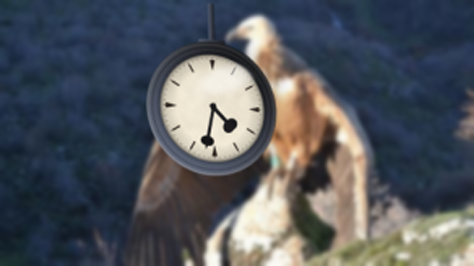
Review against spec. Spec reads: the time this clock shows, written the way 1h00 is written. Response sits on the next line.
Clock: 4h32
